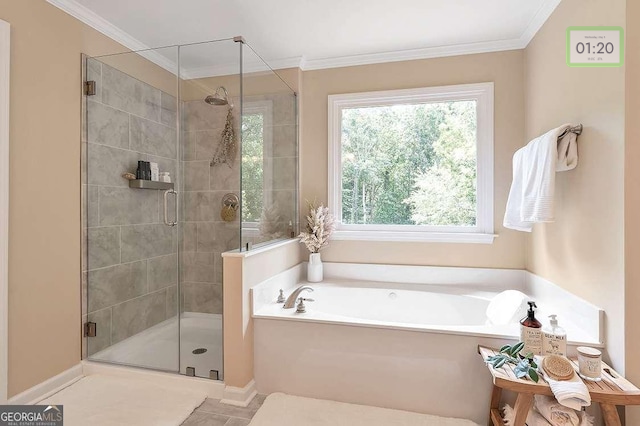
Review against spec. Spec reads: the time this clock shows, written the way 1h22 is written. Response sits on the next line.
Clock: 1h20
